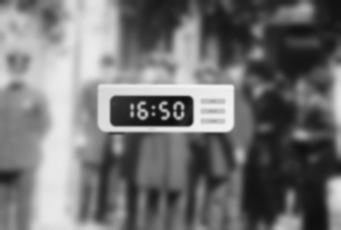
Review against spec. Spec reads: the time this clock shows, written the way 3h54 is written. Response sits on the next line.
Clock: 16h50
